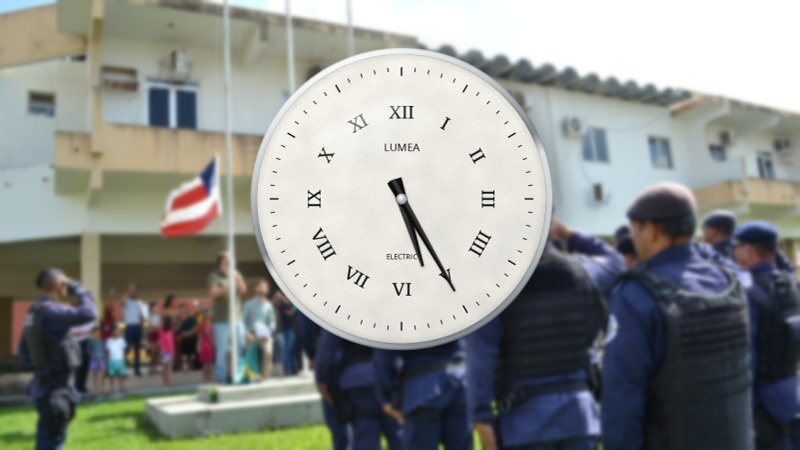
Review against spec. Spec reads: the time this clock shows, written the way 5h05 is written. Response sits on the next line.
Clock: 5h25
